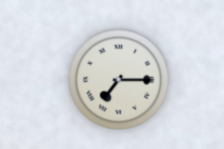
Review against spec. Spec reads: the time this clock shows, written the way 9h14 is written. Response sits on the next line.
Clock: 7h15
